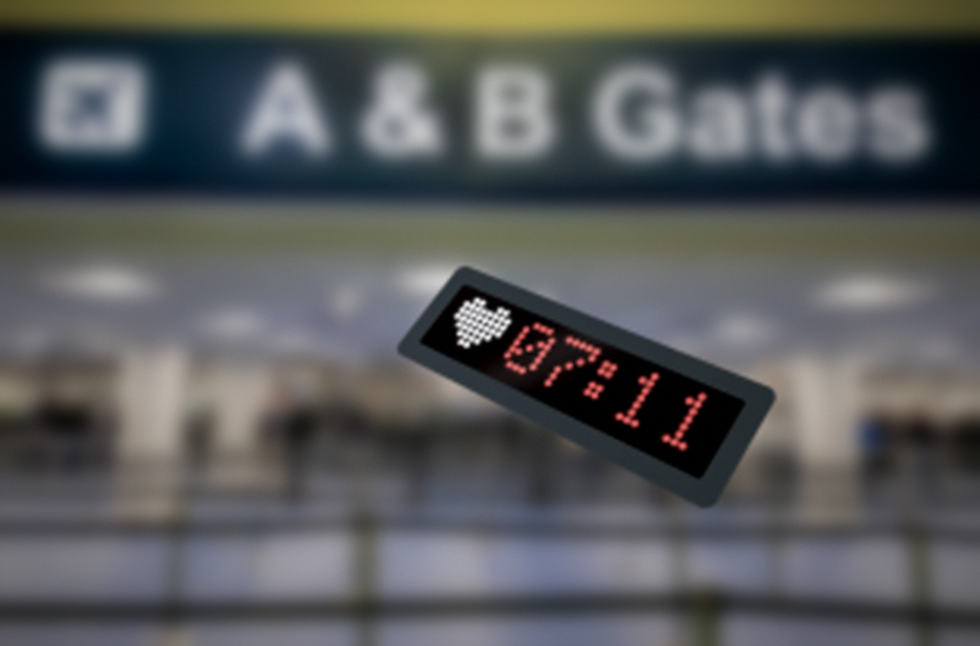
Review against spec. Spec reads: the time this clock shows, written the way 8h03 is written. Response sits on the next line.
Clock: 7h11
